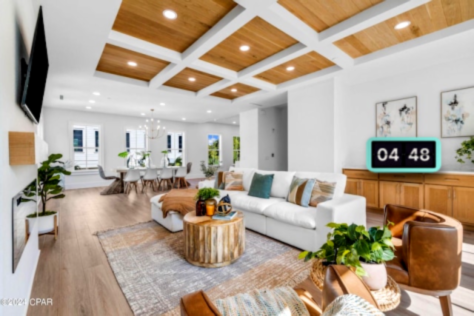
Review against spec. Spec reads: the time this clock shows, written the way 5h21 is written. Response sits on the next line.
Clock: 4h48
